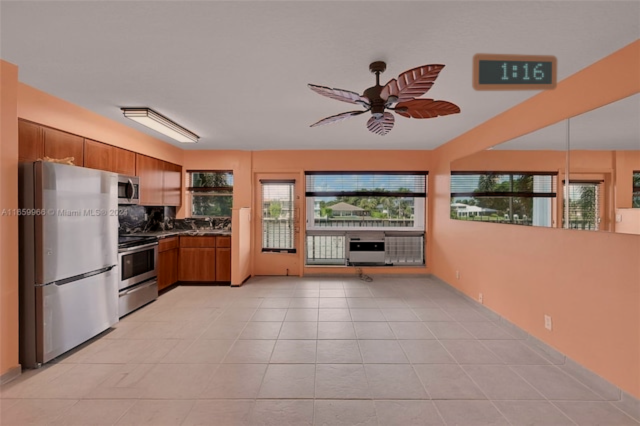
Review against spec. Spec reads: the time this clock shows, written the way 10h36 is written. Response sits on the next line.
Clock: 1h16
